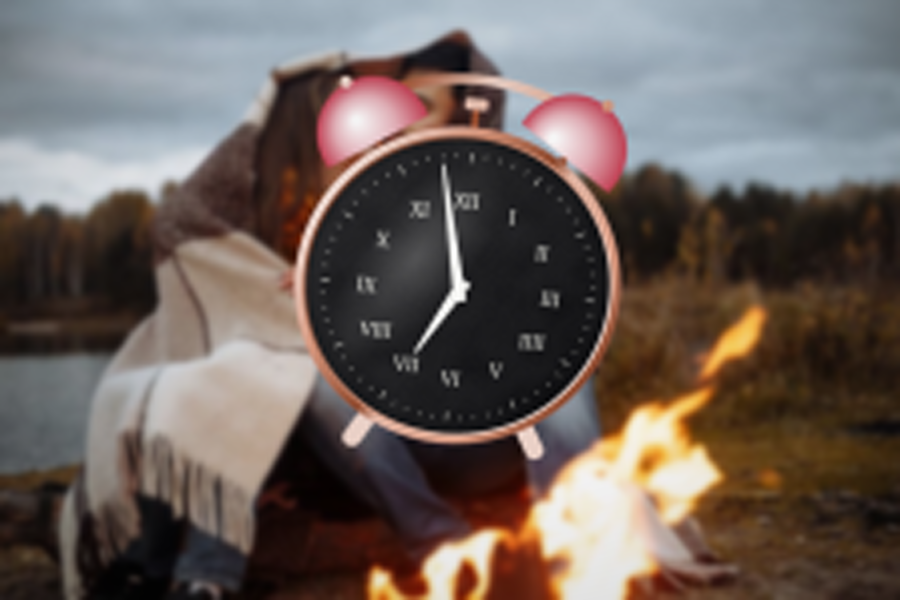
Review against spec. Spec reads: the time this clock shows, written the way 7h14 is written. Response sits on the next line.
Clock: 6h58
